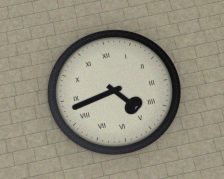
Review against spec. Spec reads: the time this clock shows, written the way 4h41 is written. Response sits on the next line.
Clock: 4h43
